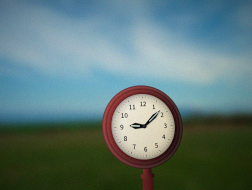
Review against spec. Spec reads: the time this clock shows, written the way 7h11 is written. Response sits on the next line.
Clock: 9h08
